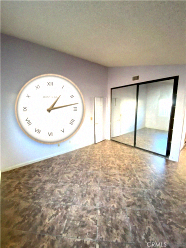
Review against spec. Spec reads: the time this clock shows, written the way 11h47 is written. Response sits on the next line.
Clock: 1h13
